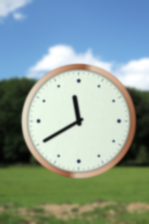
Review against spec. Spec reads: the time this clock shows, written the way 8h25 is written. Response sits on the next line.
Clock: 11h40
